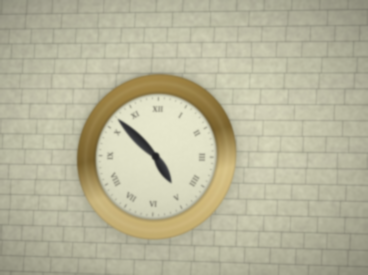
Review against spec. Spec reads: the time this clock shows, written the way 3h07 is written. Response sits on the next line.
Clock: 4h52
